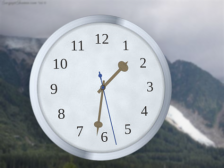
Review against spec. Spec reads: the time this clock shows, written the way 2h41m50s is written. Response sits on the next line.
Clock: 1h31m28s
